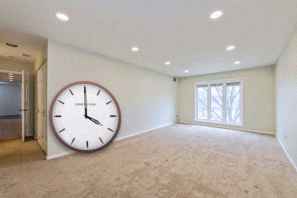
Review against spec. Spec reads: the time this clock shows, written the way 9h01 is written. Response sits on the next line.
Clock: 4h00
